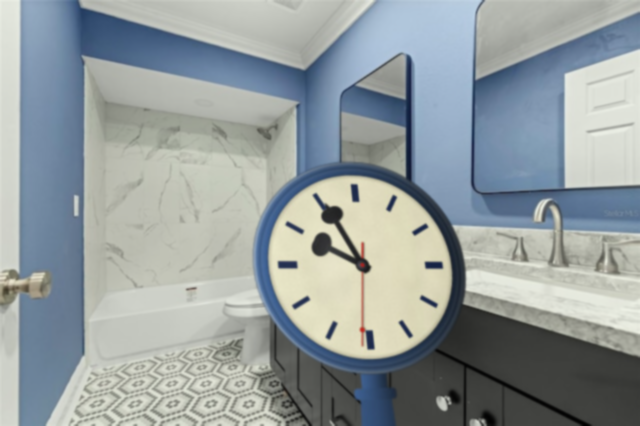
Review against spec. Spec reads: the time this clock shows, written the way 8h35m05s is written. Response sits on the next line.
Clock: 9h55m31s
